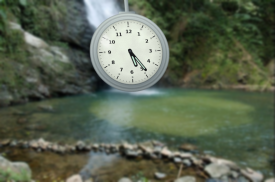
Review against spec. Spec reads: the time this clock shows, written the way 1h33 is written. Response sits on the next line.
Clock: 5h24
